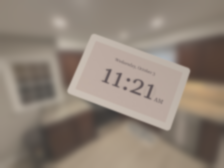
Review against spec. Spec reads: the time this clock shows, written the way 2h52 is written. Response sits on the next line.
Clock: 11h21
